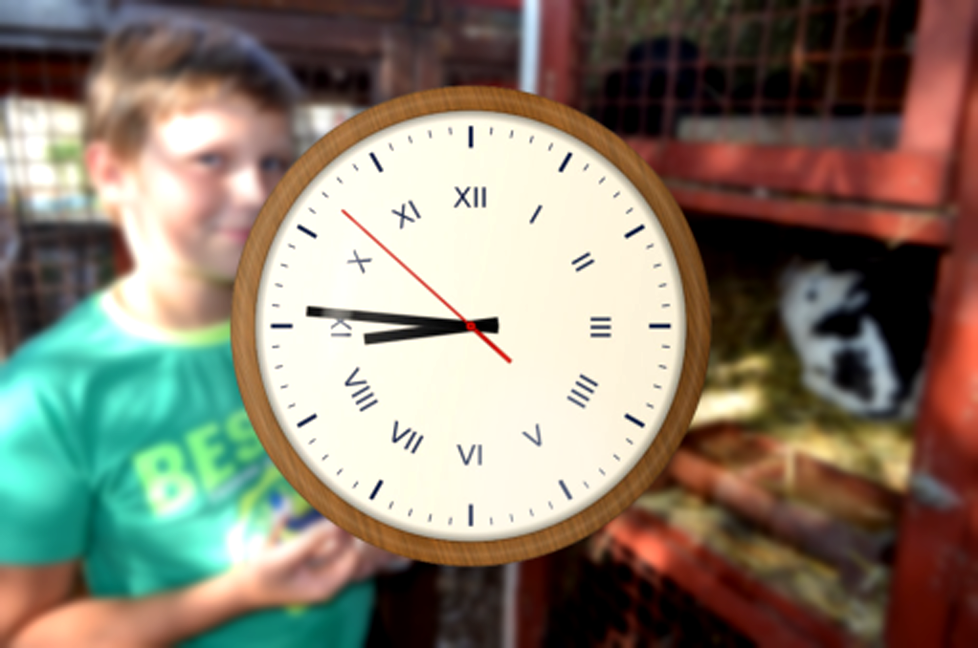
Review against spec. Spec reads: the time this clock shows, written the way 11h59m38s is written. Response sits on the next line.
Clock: 8h45m52s
